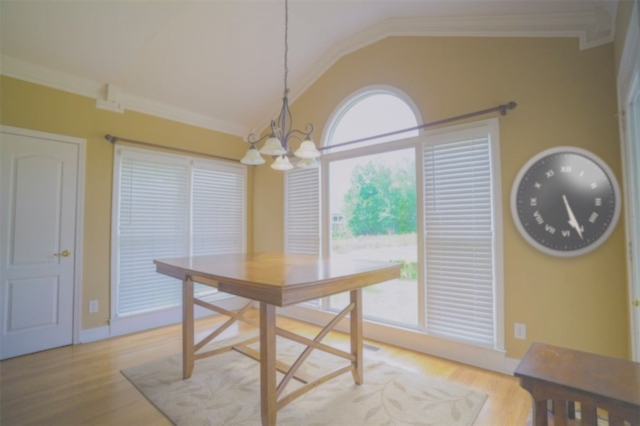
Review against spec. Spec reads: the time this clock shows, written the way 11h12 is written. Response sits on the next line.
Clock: 5h26
